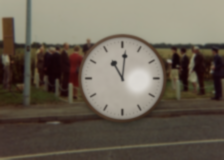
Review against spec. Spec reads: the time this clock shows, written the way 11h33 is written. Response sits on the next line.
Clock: 11h01
